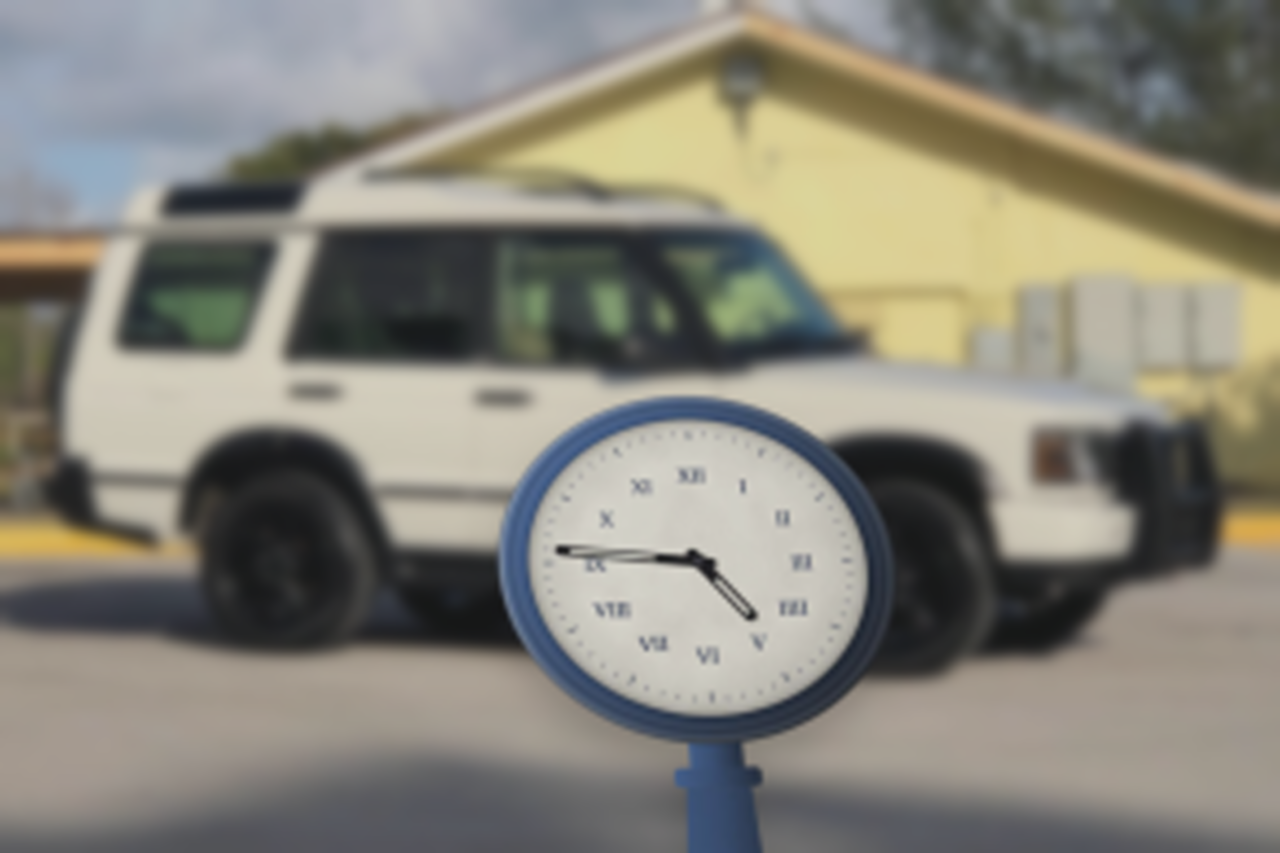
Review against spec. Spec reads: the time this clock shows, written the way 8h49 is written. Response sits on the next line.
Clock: 4h46
